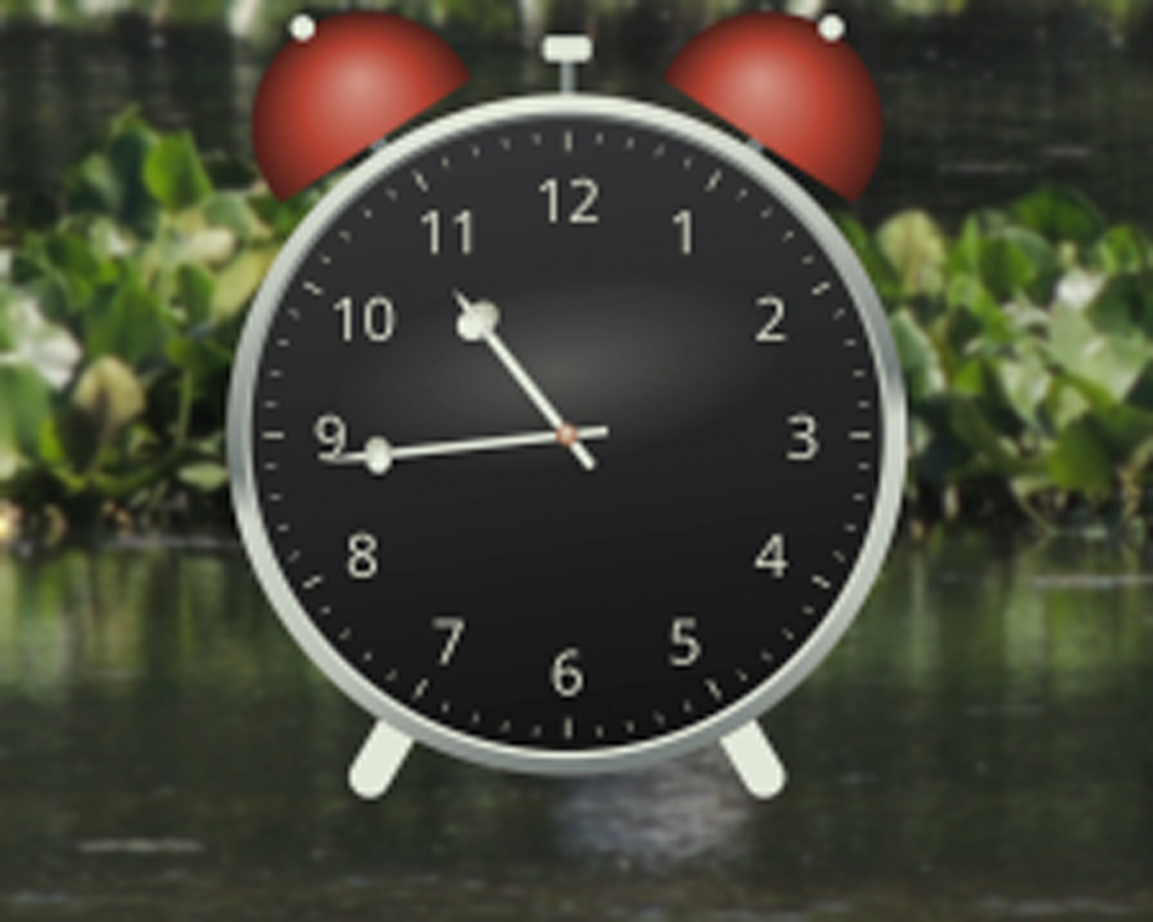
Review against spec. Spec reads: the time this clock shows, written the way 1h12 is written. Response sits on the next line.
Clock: 10h44
